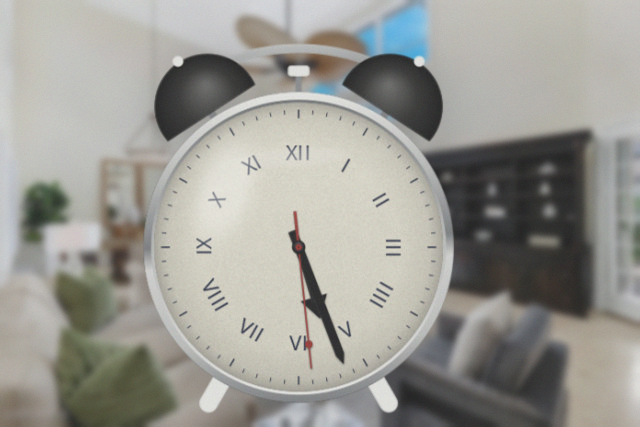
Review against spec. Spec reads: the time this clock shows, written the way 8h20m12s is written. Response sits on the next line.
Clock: 5h26m29s
